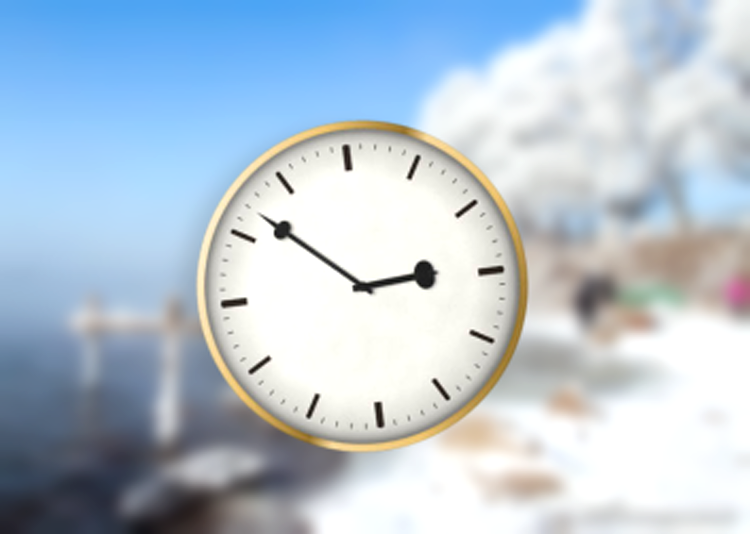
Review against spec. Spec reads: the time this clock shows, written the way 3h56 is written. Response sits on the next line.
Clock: 2h52
